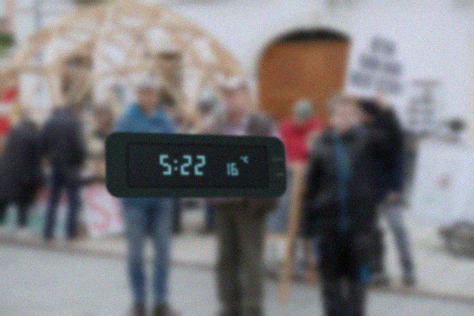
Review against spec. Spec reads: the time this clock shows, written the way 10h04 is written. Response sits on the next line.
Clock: 5h22
